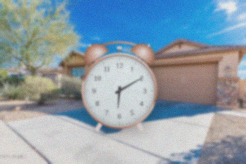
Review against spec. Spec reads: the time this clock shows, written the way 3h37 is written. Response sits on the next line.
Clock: 6h10
